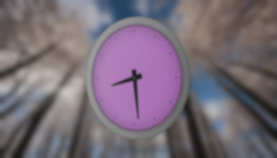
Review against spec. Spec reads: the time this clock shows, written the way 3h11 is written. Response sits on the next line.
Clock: 8h29
